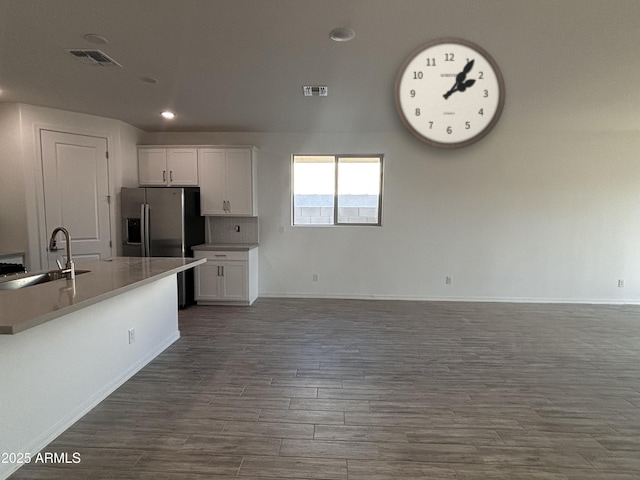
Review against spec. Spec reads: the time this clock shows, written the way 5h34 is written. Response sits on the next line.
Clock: 2h06
